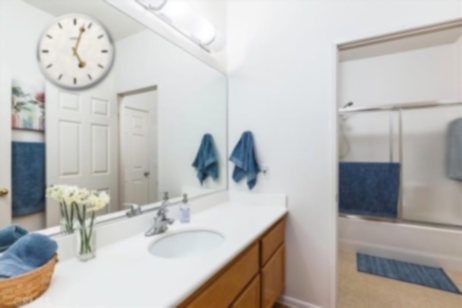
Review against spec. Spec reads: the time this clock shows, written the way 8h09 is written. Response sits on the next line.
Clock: 5h03
